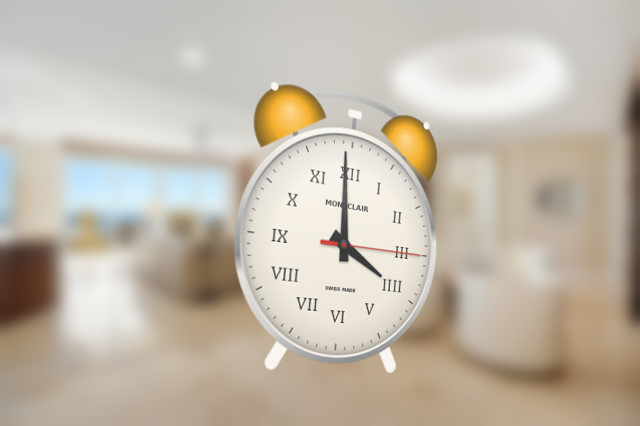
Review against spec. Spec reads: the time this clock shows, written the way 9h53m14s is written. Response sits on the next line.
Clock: 3h59m15s
